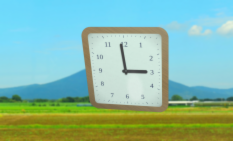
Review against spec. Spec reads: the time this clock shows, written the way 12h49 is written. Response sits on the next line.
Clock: 2h59
